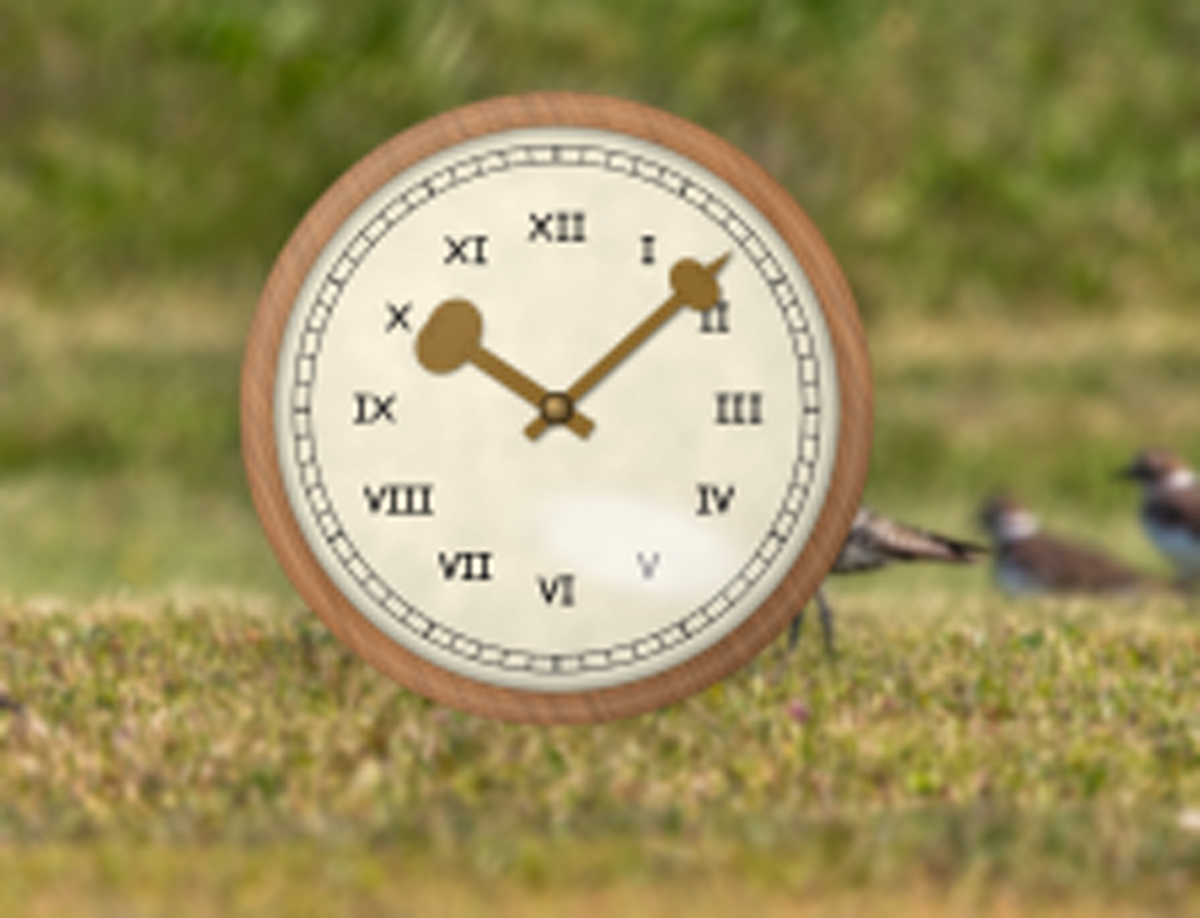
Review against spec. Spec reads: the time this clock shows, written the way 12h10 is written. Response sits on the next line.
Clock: 10h08
